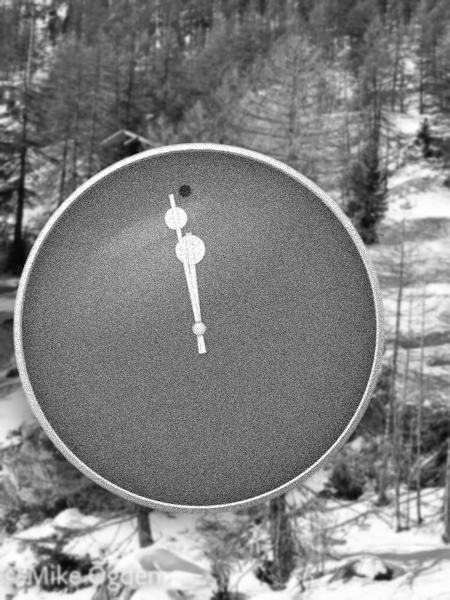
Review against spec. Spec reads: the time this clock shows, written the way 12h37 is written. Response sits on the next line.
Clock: 11h59
